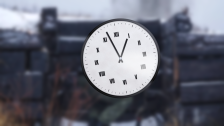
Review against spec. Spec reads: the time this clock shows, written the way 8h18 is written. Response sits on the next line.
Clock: 12h57
